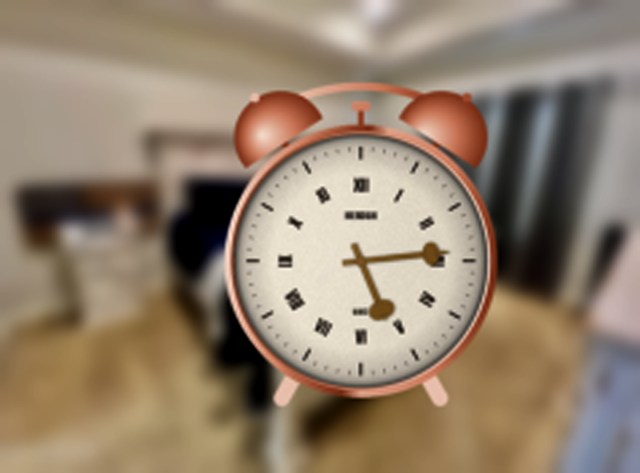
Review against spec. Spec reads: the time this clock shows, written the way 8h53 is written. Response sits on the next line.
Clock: 5h14
